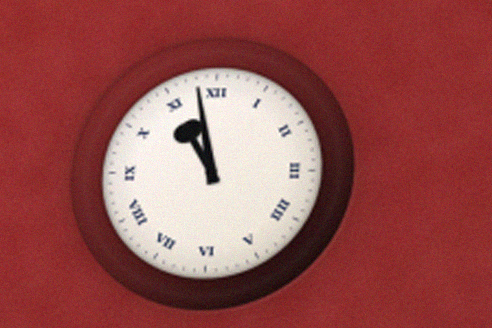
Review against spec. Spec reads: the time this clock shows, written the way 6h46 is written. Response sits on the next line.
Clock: 10h58
